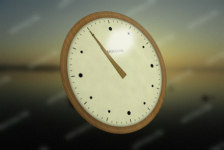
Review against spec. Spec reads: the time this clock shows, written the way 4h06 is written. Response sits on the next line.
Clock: 10h55
